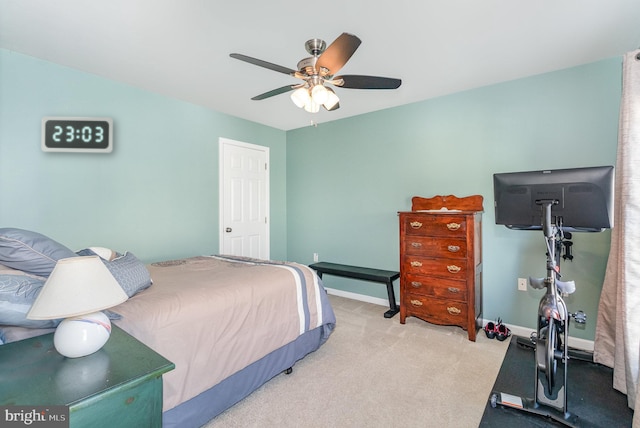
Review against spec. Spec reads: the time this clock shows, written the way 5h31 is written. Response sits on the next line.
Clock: 23h03
